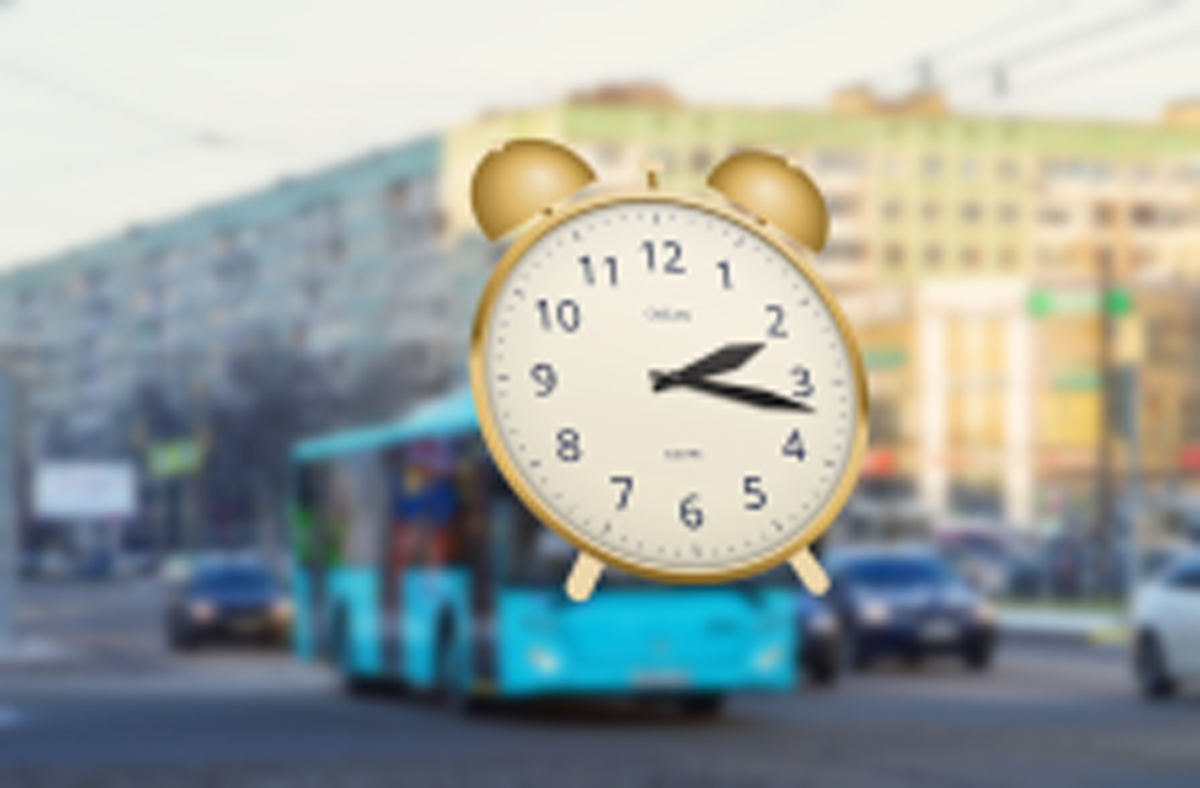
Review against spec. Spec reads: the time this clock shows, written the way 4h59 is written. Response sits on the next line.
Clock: 2h17
